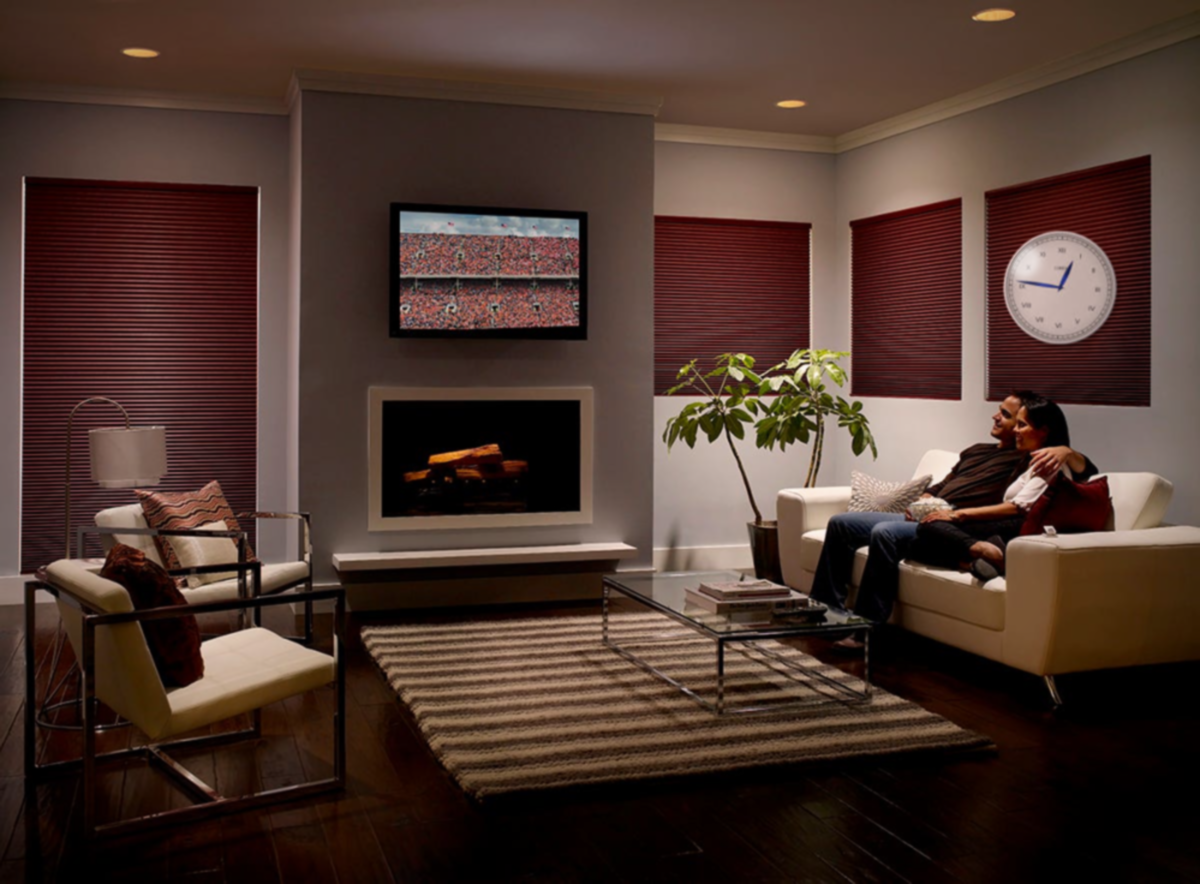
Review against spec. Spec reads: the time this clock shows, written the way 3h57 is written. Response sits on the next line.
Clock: 12h46
